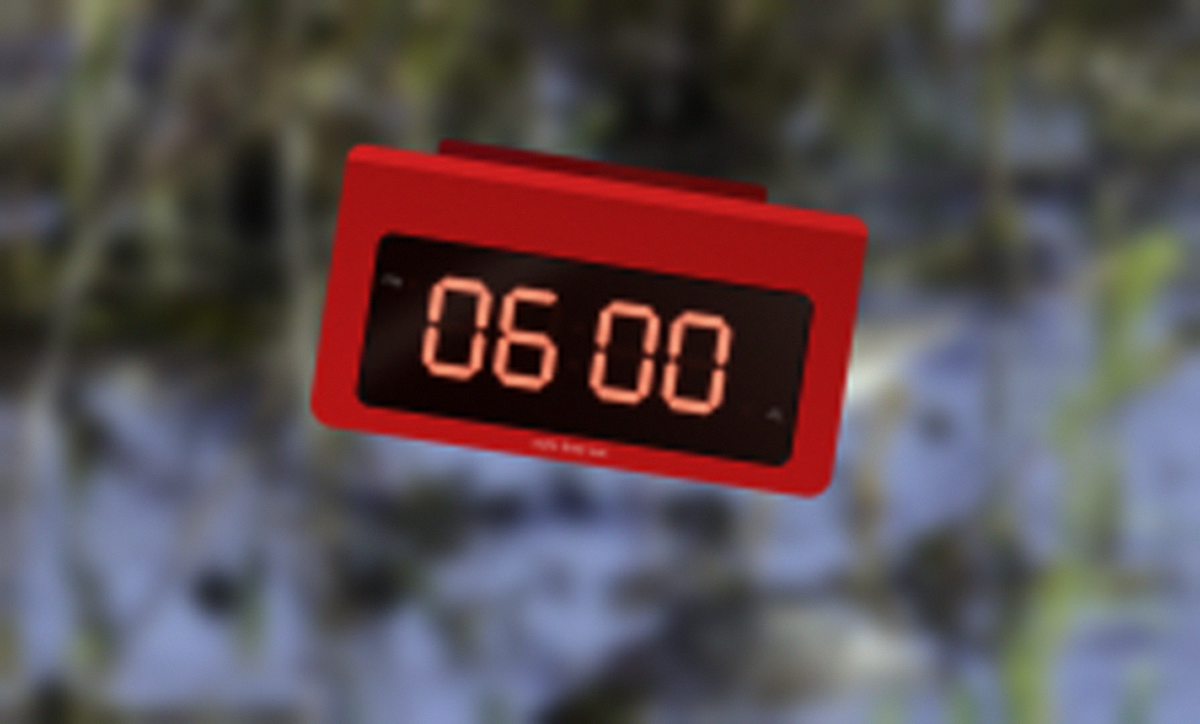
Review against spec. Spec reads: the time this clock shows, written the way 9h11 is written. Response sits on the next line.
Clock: 6h00
